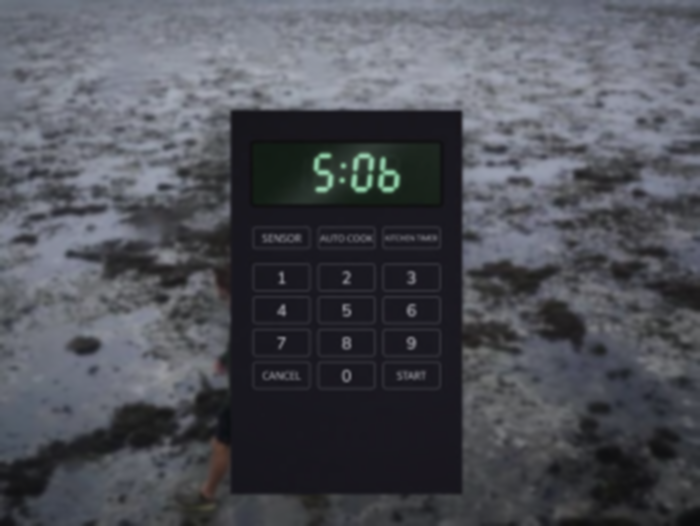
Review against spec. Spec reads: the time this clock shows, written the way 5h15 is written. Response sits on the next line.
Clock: 5h06
